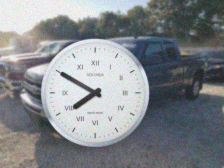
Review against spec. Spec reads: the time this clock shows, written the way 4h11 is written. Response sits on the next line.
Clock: 7h50
